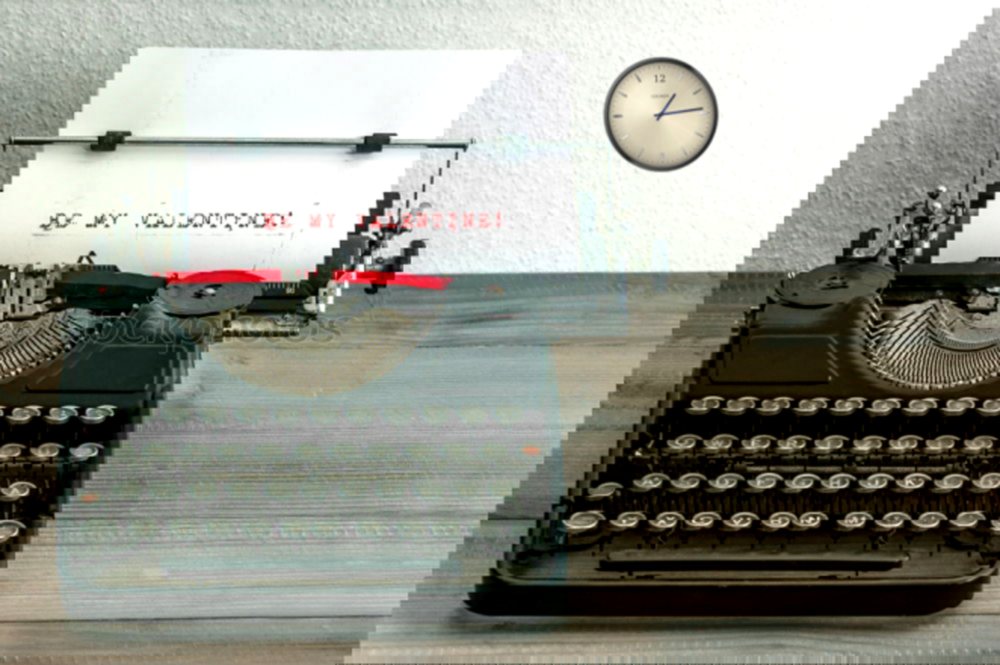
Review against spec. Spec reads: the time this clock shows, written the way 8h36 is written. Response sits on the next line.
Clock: 1h14
